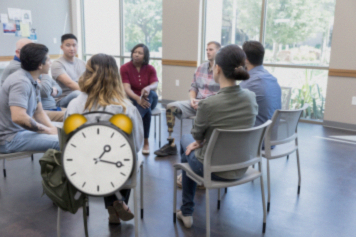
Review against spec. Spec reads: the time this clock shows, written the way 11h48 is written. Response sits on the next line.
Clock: 1h17
